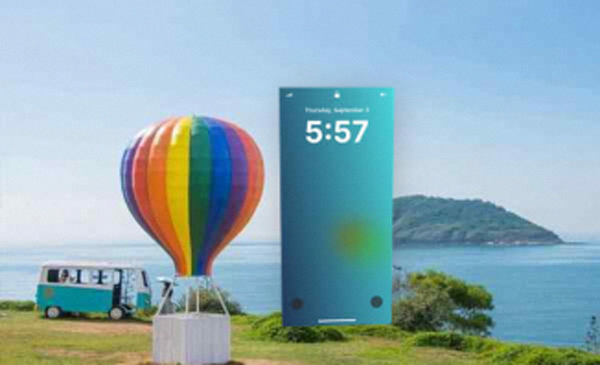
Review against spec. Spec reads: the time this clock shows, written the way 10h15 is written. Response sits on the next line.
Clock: 5h57
